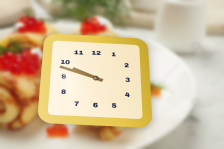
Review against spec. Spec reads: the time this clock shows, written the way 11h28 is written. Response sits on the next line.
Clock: 9h48
